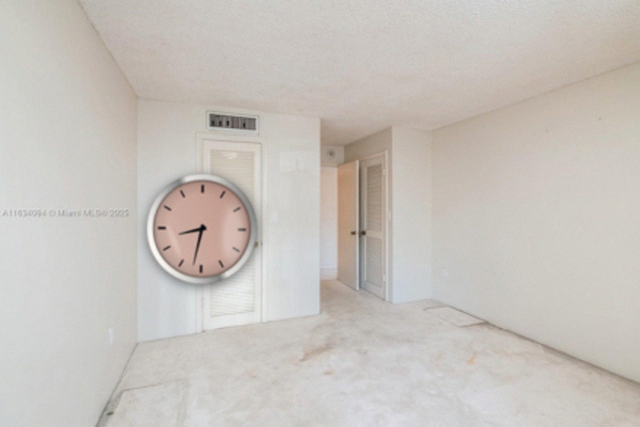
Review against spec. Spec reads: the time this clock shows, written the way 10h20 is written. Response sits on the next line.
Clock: 8h32
